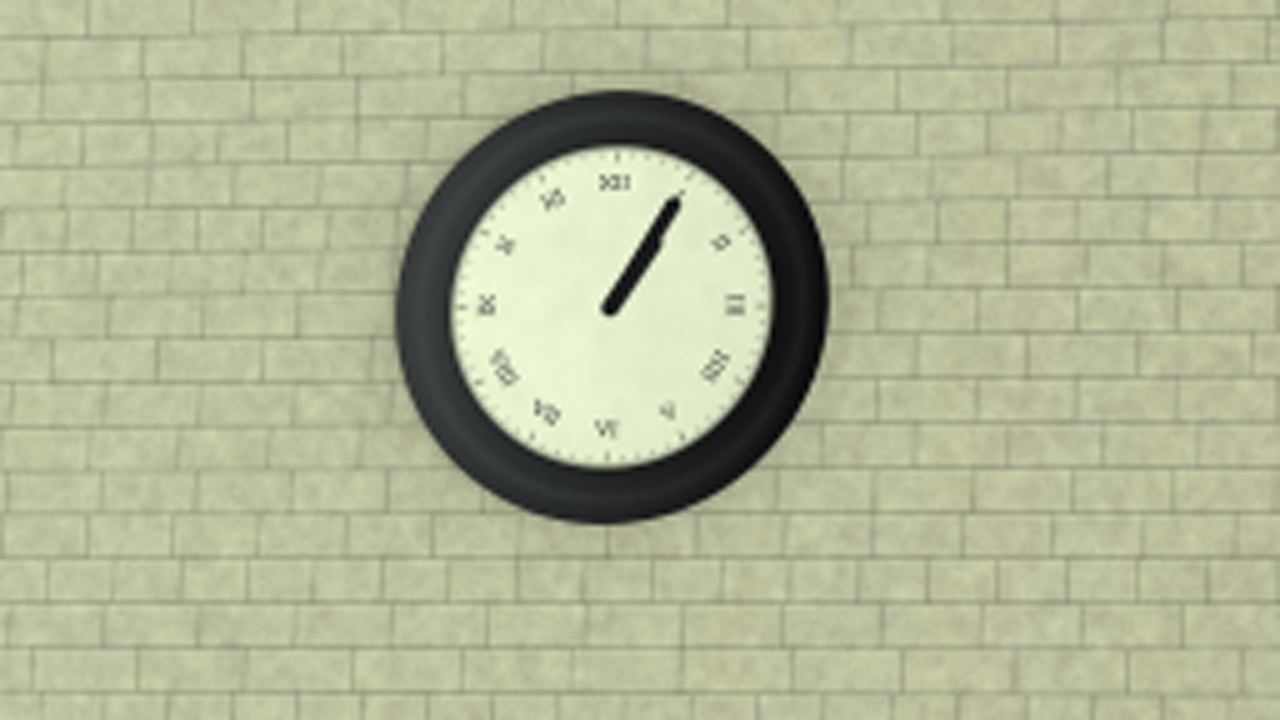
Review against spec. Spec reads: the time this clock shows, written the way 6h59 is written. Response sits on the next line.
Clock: 1h05
